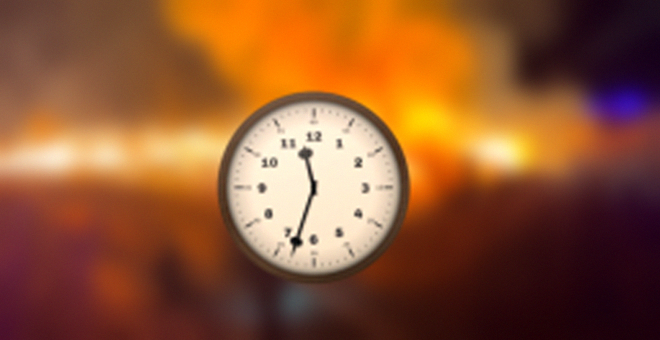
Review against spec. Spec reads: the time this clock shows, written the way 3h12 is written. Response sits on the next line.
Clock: 11h33
